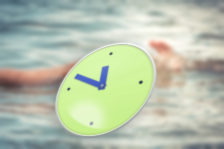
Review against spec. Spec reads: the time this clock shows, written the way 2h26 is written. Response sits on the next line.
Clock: 11h49
